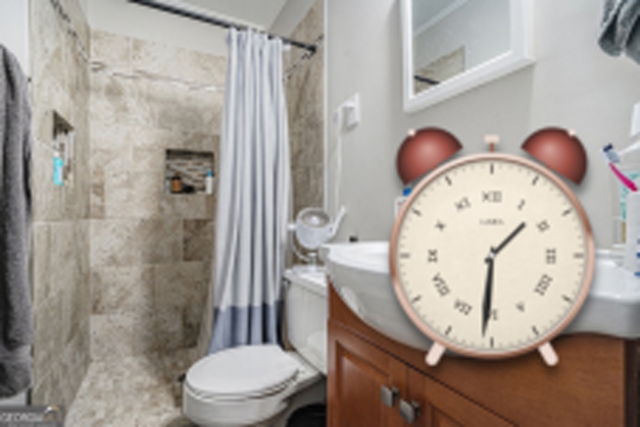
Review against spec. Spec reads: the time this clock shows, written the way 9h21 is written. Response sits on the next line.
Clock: 1h31
